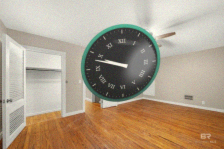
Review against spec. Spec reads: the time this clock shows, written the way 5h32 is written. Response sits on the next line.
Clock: 9h48
